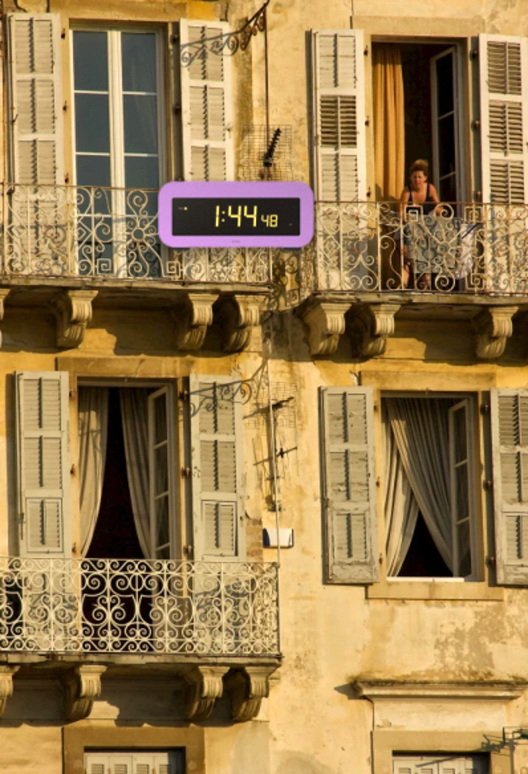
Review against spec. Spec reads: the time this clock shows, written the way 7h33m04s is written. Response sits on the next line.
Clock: 1h44m48s
